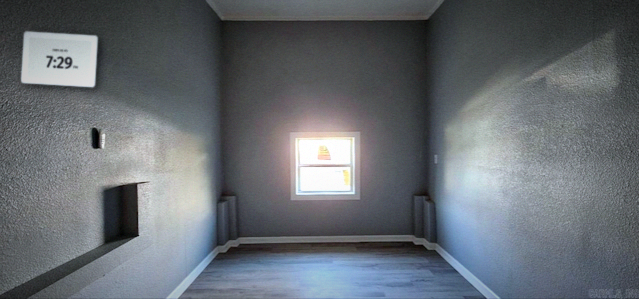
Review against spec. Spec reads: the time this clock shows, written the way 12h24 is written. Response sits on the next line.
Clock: 7h29
